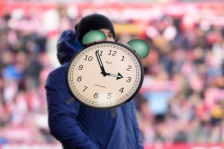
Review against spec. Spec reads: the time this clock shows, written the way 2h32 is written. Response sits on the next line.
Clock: 2h54
